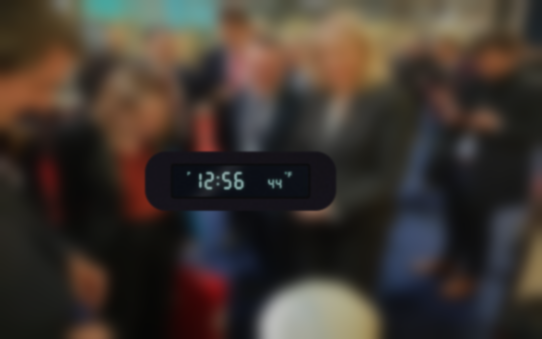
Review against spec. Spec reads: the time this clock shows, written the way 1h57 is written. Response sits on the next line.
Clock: 12h56
